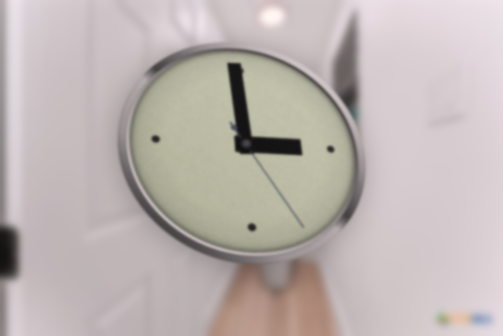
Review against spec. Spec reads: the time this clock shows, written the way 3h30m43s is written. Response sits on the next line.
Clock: 2h59m25s
